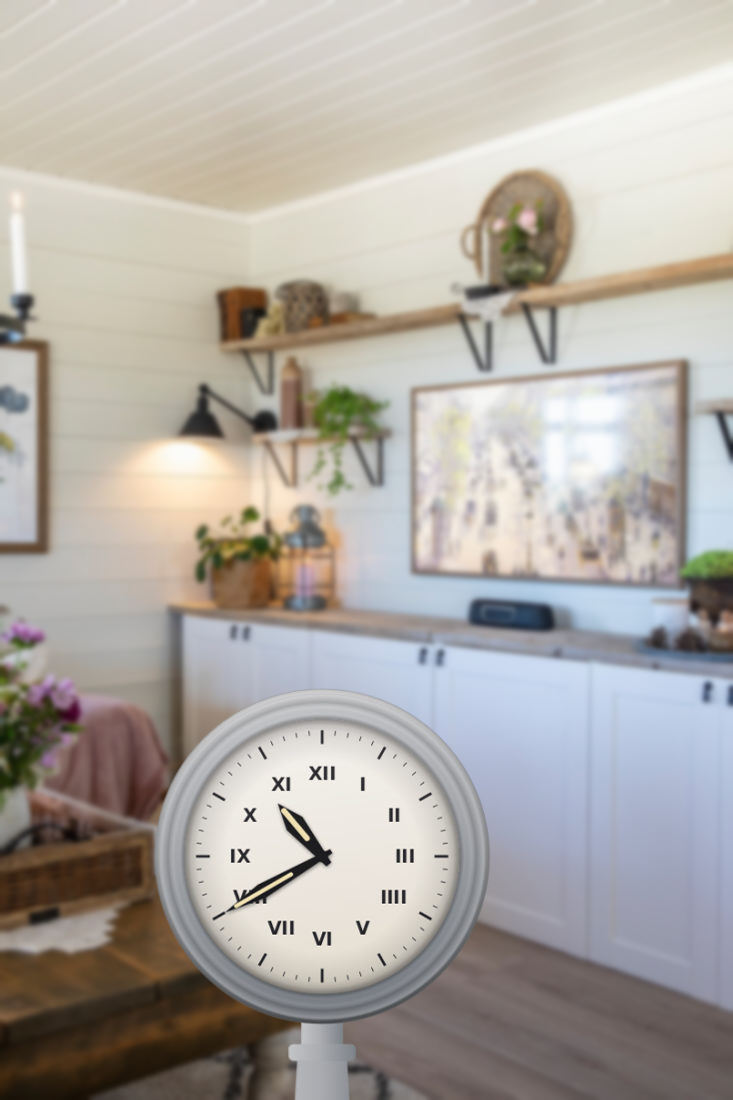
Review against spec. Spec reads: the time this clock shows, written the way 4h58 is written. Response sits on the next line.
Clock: 10h40
